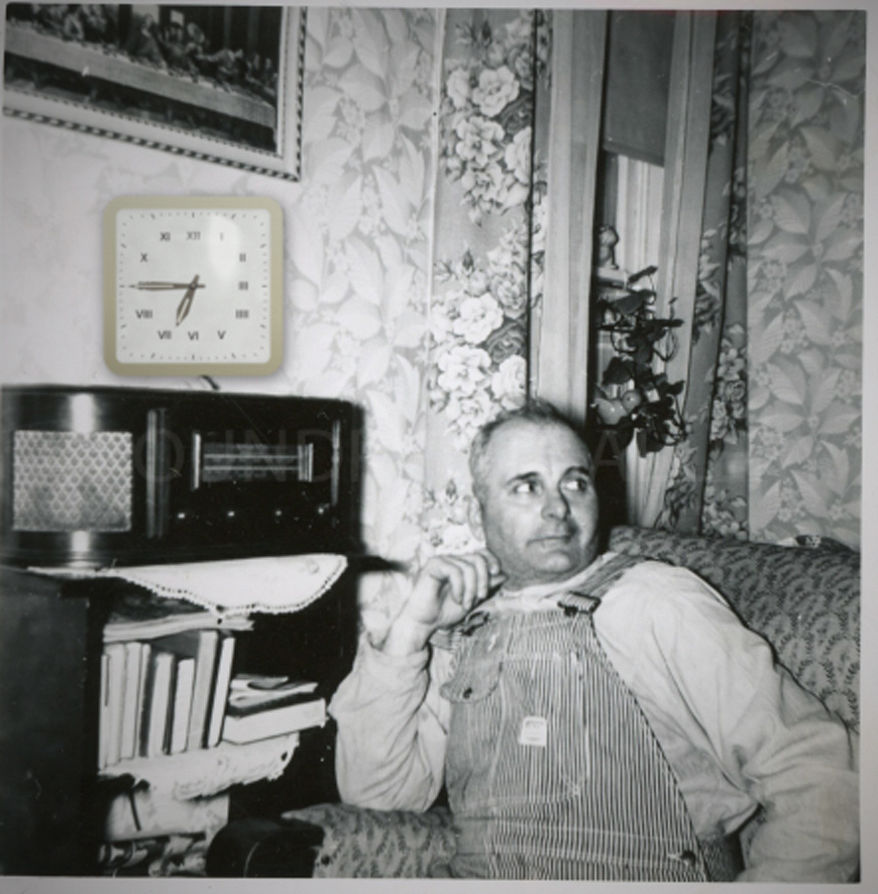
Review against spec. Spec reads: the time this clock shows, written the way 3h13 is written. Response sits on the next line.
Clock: 6h45
